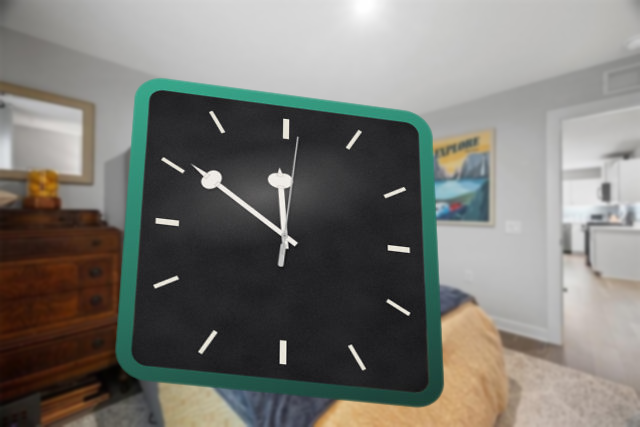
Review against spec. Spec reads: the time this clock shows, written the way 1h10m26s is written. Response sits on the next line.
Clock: 11h51m01s
